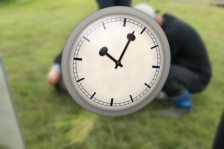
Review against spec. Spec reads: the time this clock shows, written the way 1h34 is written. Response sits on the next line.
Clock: 10h03
